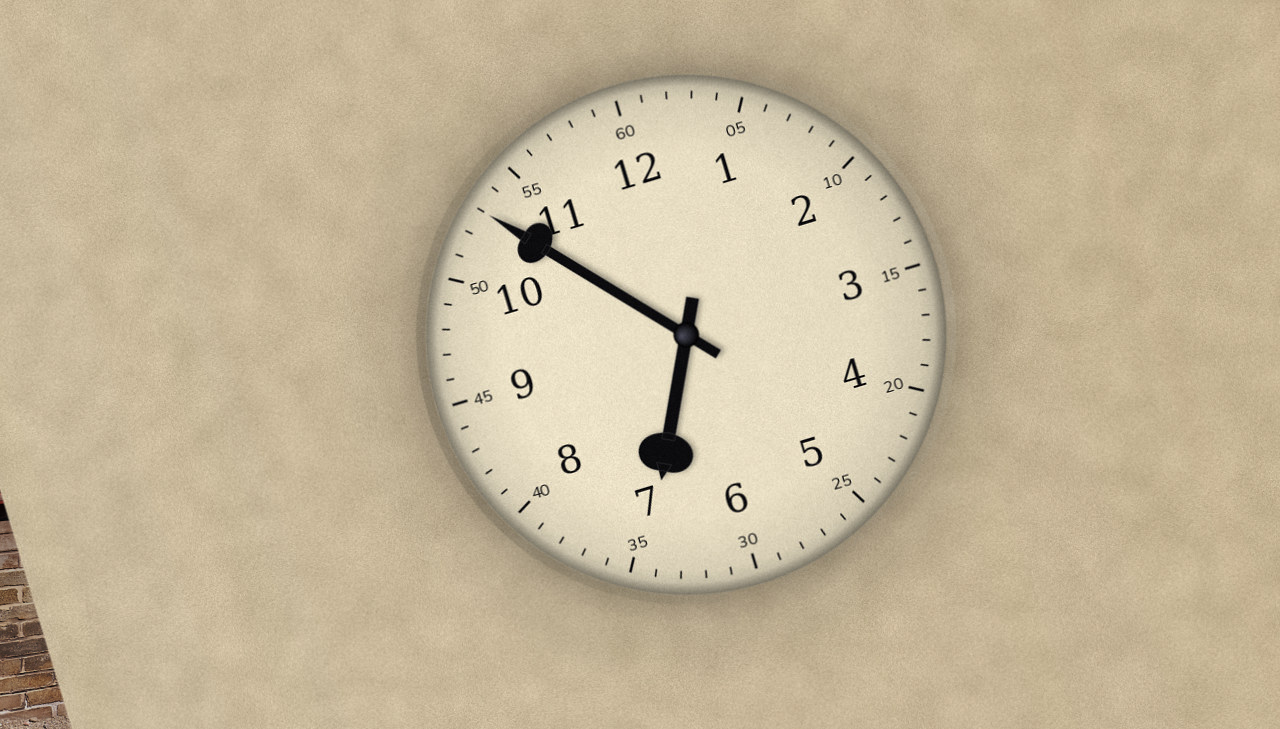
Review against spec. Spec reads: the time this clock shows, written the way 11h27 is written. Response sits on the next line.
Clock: 6h53
